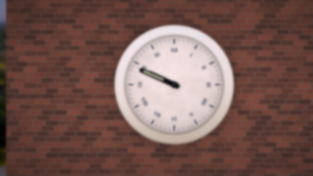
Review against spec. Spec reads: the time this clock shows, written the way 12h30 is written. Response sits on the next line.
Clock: 9h49
